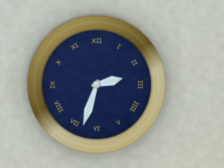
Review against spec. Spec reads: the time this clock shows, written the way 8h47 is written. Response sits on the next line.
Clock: 2h33
